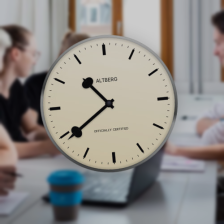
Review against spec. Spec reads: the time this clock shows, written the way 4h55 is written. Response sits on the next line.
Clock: 10h39
